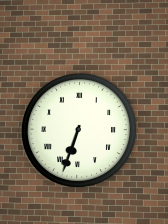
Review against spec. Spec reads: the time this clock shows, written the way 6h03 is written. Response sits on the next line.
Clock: 6h33
